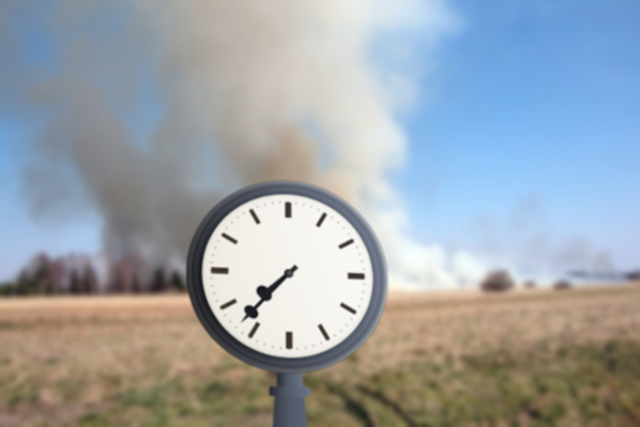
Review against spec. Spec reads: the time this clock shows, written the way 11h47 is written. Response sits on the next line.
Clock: 7h37
